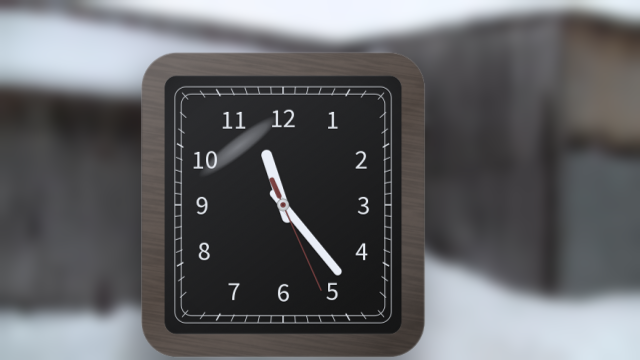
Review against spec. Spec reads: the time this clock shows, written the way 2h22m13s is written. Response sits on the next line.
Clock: 11h23m26s
